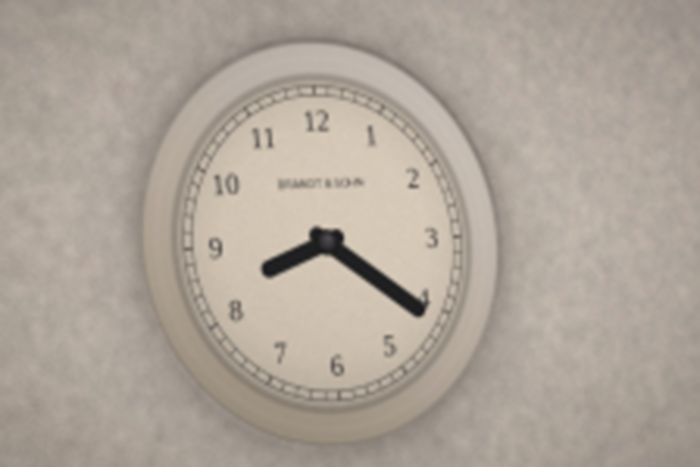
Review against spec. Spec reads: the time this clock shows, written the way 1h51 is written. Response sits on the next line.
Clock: 8h21
